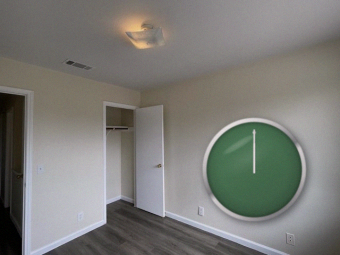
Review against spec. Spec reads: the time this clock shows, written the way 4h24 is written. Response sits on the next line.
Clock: 12h00
